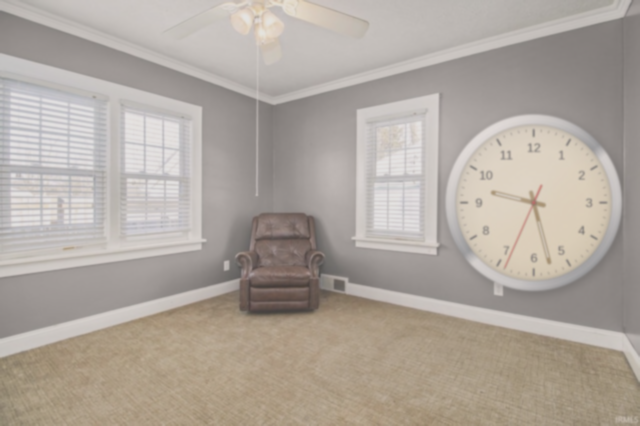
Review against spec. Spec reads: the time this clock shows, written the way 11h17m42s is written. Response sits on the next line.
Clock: 9h27m34s
